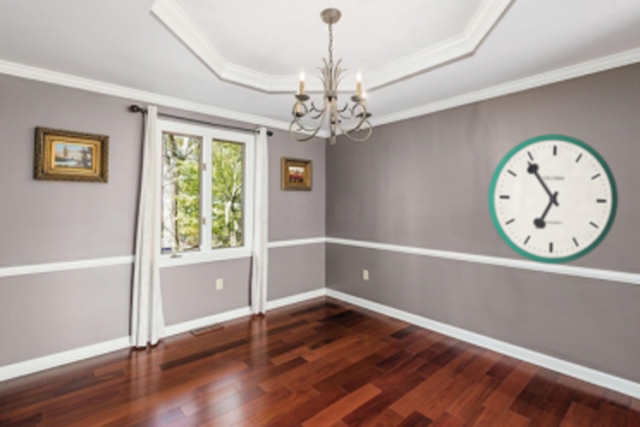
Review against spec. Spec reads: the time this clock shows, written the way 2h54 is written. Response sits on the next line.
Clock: 6h54
